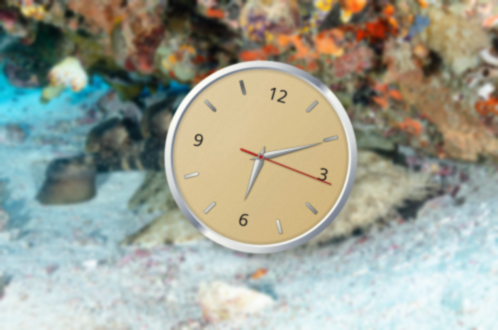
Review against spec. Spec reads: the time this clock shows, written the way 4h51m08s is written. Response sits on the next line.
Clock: 6h10m16s
